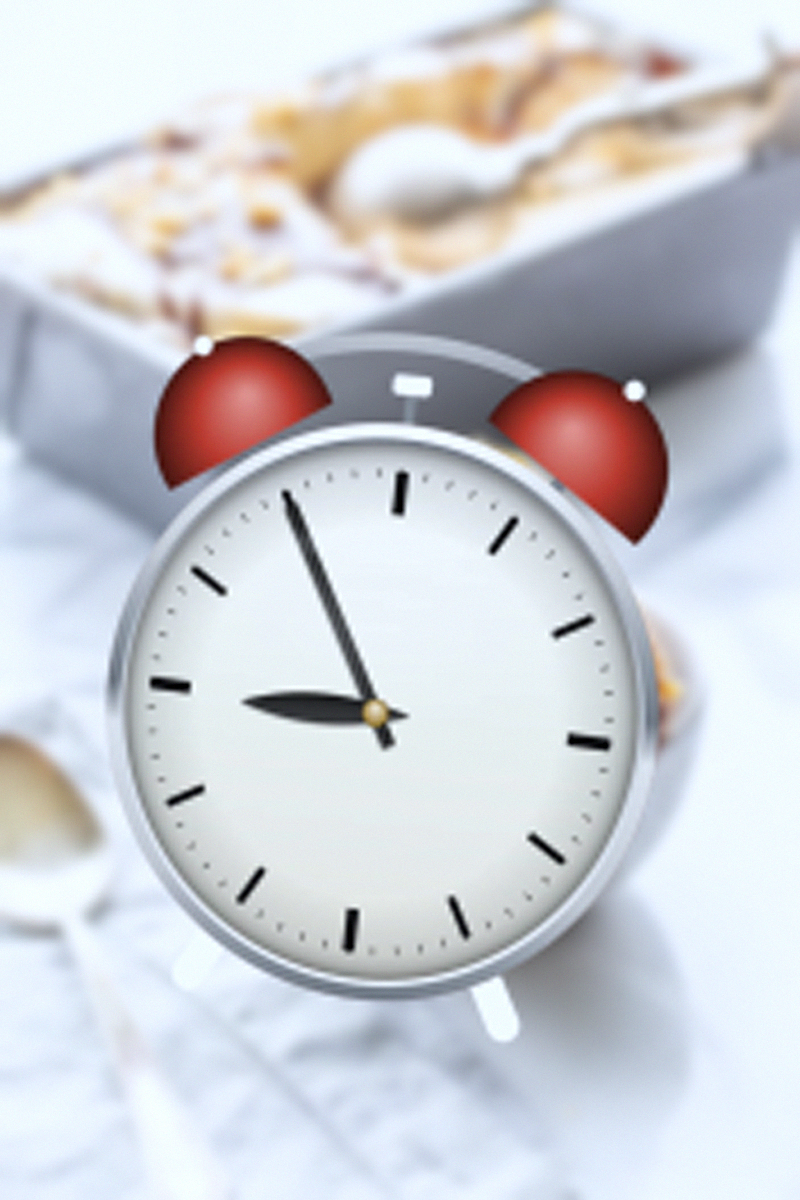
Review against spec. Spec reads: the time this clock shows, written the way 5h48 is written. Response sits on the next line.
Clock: 8h55
